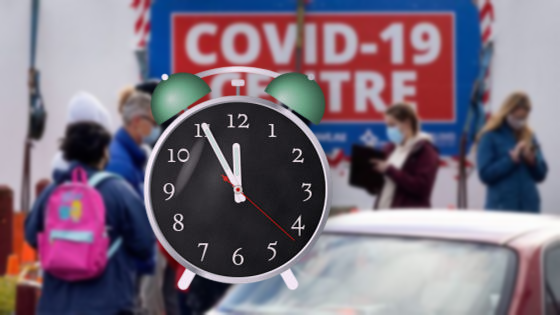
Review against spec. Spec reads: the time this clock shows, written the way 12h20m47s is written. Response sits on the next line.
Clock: 11h55m22s
